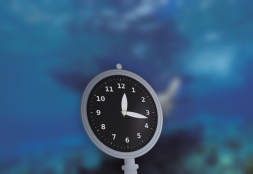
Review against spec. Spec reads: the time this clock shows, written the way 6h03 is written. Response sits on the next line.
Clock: 12h17
